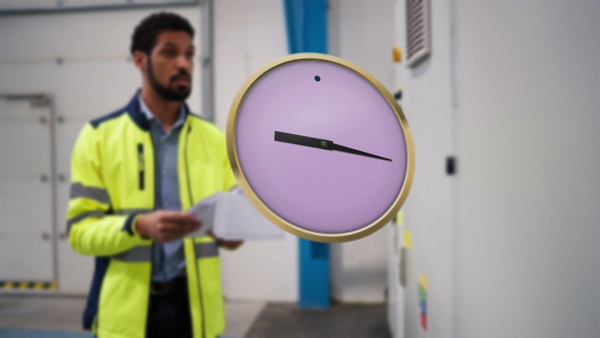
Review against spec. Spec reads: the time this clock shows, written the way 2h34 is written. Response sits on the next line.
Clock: 9h17
